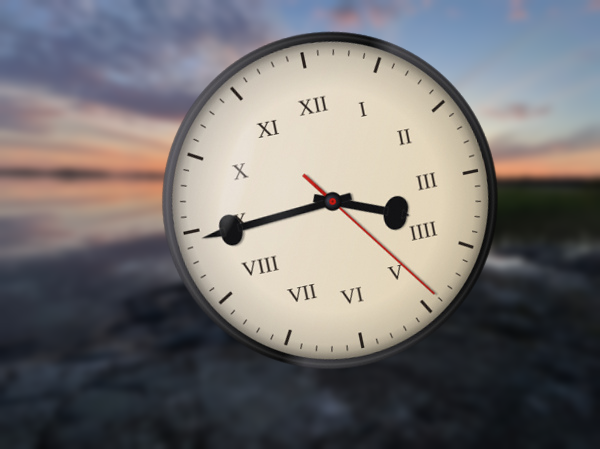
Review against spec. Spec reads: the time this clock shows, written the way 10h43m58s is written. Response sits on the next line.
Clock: 3h44m24s
